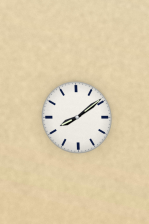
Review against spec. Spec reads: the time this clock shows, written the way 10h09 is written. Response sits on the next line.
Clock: 8h09
